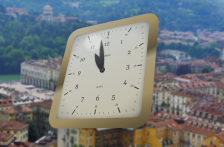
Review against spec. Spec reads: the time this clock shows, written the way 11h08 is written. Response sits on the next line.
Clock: 10h58
